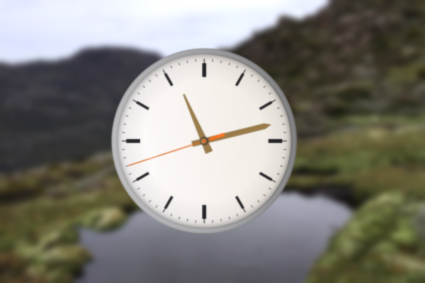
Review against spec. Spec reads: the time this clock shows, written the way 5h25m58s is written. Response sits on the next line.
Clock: 11h12m42s
